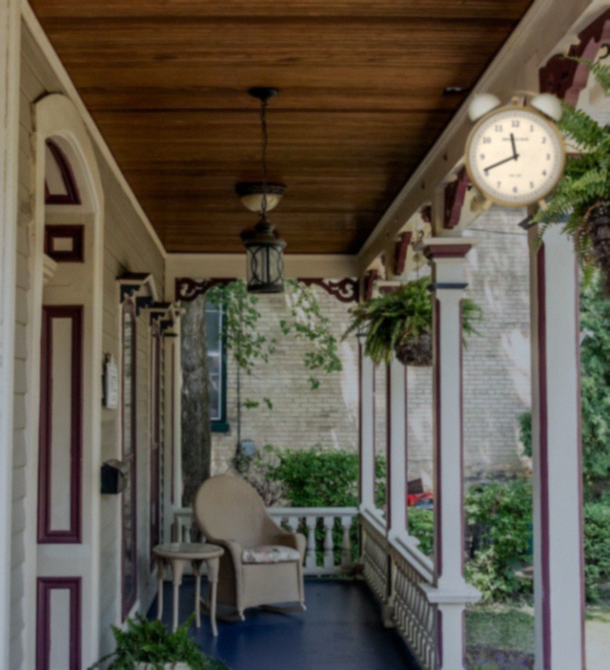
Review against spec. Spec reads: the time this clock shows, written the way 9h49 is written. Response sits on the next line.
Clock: 11h41
